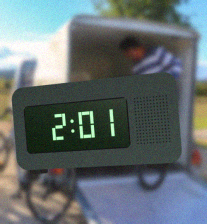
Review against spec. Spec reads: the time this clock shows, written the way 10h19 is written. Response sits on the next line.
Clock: 2h01
